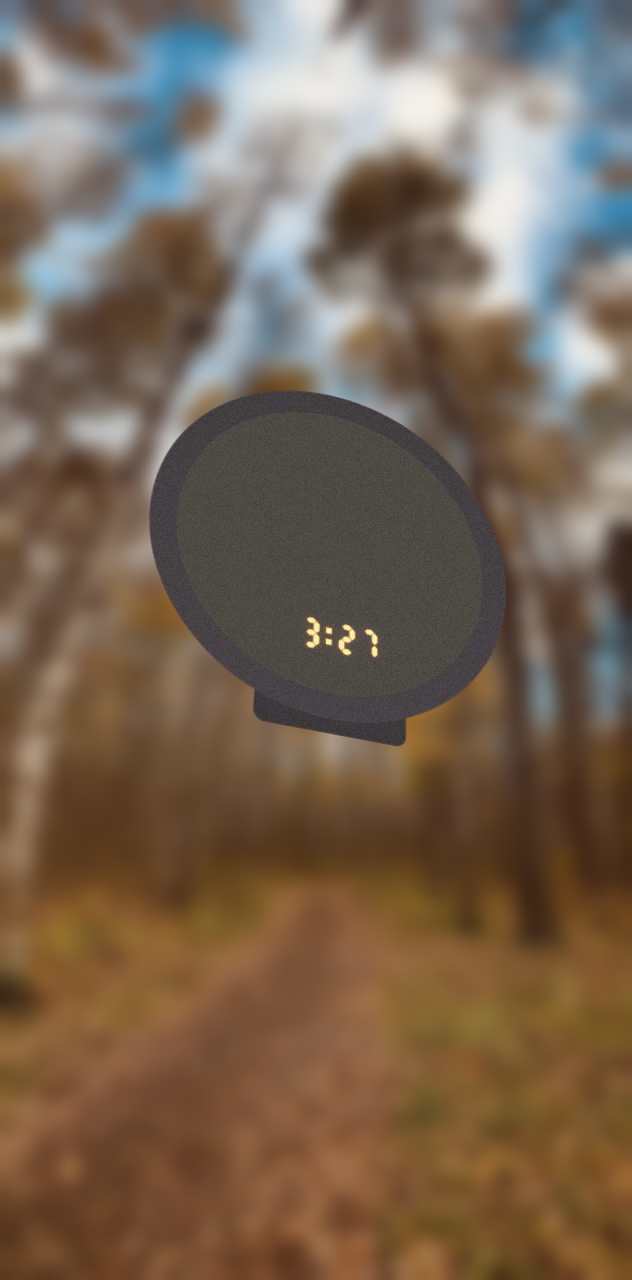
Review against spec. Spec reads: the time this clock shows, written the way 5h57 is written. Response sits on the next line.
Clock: 3h27
